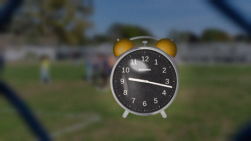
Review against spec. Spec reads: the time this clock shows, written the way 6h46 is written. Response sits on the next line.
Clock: 9h17
